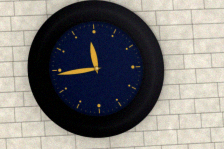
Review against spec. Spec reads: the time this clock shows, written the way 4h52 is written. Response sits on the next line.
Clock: 11h44
